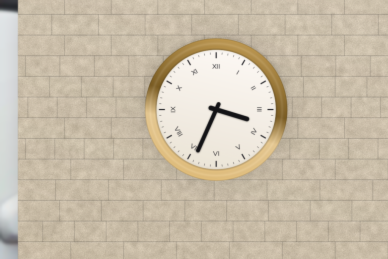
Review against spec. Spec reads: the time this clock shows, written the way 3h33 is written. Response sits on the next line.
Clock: 3h34
